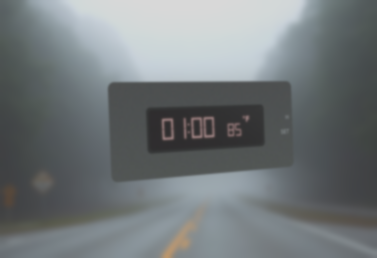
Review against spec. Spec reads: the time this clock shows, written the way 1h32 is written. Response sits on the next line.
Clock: 1h00
